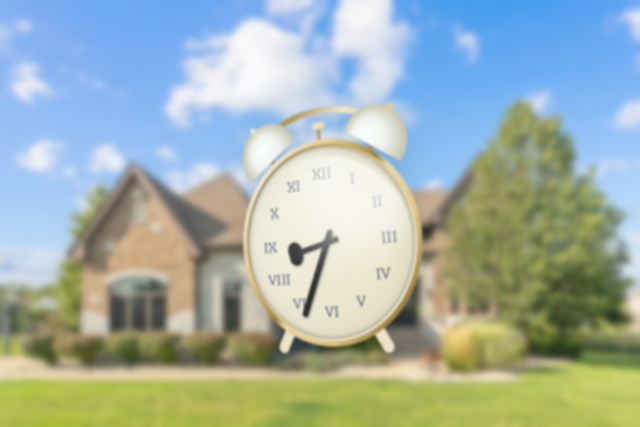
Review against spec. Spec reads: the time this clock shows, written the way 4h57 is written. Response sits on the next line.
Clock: 8h34
